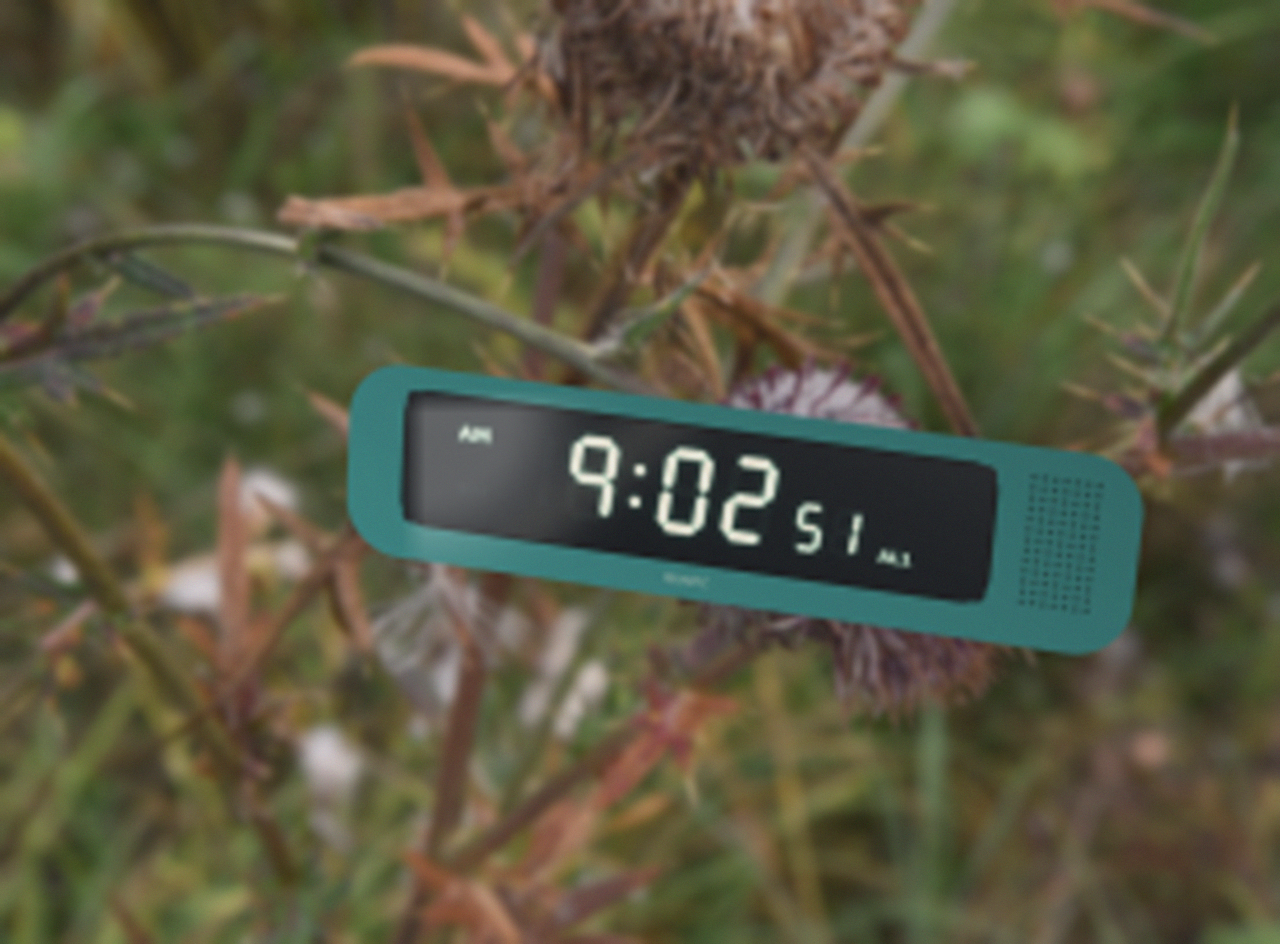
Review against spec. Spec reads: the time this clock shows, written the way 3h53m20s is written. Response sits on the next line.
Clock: 9h02m51s
